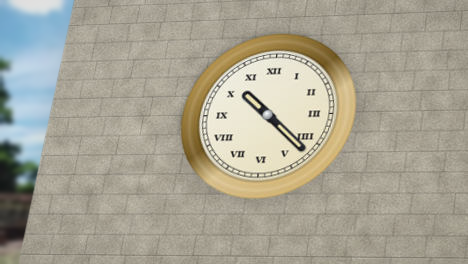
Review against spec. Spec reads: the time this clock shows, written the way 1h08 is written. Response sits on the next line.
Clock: 10h22
